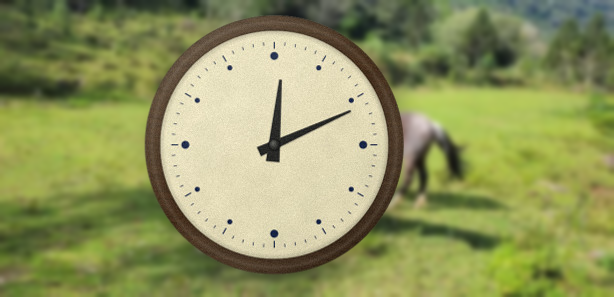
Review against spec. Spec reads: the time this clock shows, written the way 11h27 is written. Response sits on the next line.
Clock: 12h11
